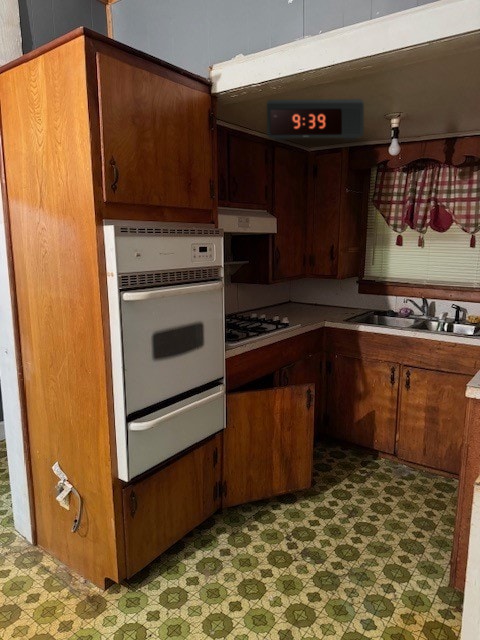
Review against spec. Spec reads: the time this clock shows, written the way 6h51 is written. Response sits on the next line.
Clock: 9h39
